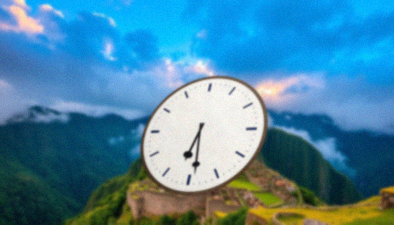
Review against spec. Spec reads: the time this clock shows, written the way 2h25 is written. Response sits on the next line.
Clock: 6h29
